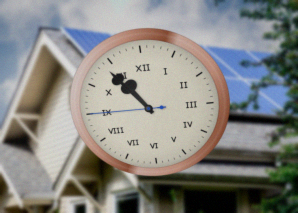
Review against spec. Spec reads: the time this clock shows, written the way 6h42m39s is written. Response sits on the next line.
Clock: 10h53m45s
